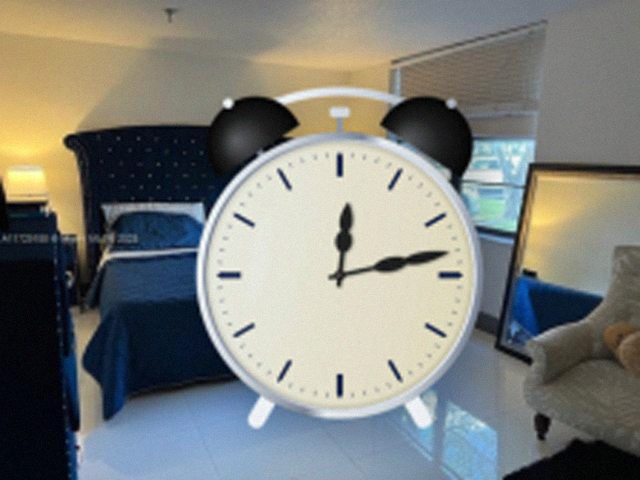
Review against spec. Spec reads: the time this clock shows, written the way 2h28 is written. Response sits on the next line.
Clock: 12h13
